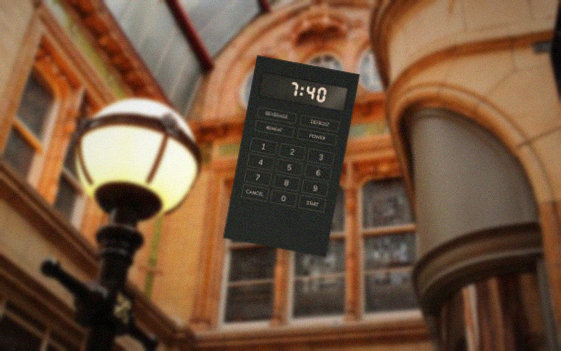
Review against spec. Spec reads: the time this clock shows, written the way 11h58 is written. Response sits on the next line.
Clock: 7h40
